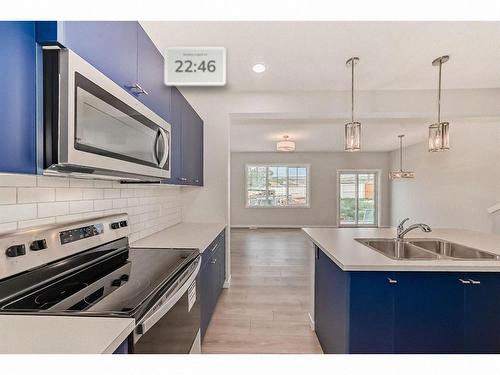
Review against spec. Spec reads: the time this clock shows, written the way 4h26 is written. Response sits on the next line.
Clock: 22h46
